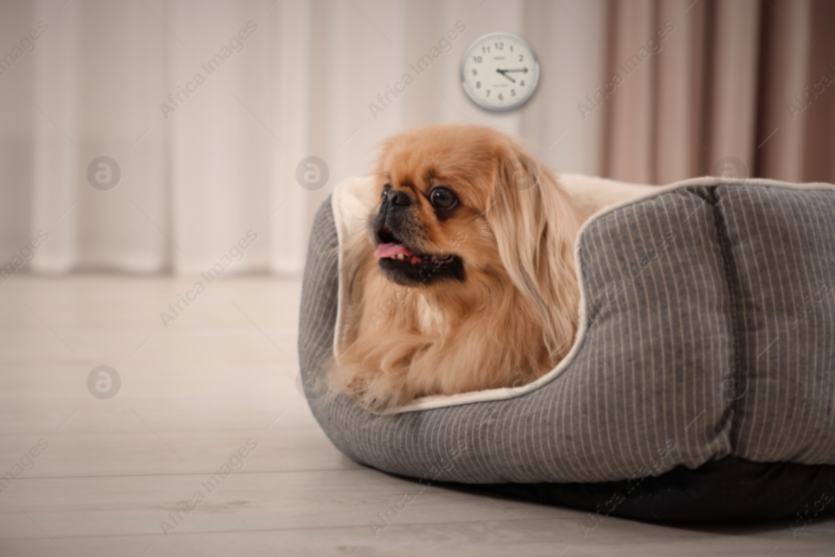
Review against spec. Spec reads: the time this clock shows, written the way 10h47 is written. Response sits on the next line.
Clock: 4h15
